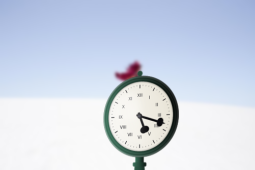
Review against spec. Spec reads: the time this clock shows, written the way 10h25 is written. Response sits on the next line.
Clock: 5h18
